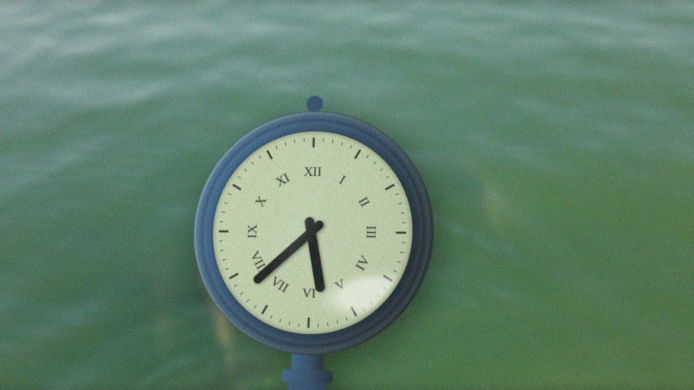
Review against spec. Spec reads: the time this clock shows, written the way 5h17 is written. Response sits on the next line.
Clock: 5h38
